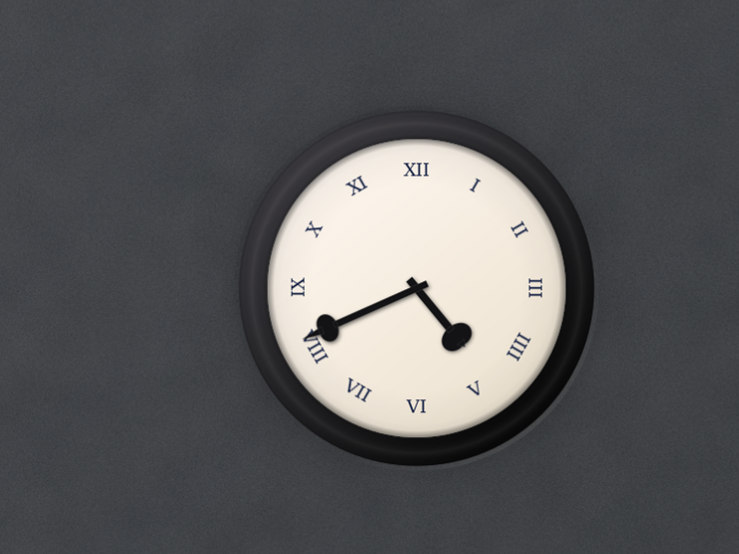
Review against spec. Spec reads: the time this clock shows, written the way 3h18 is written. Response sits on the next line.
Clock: 4h41
